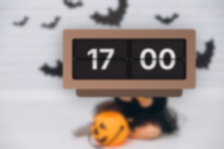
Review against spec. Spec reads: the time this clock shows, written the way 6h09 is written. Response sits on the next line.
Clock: 17h00
